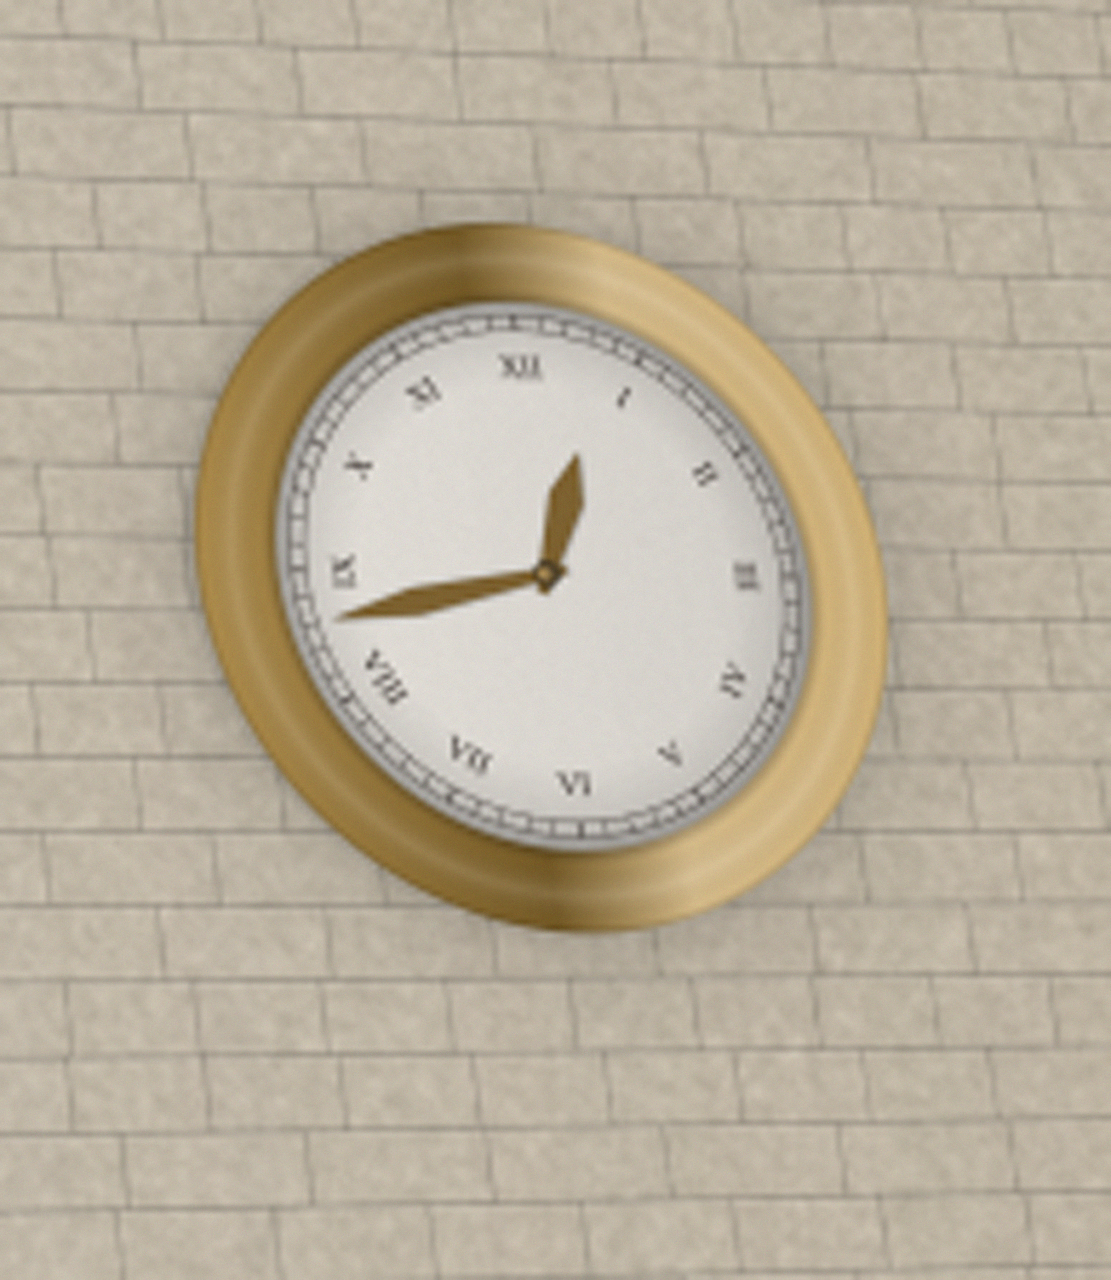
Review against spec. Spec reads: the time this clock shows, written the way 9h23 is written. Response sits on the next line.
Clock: 12h43
